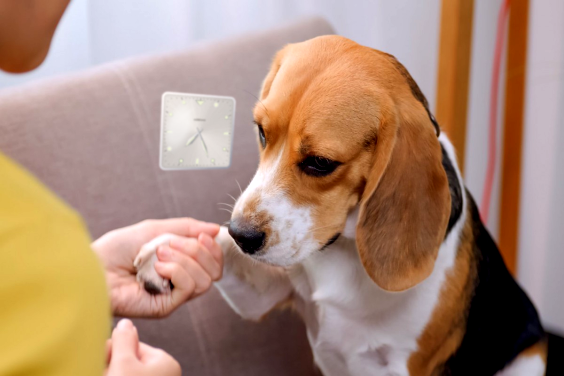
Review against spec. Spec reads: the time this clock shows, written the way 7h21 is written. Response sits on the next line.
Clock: 7h26
